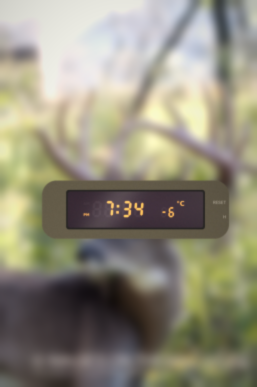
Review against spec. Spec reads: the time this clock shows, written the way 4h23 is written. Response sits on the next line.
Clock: 7h34
